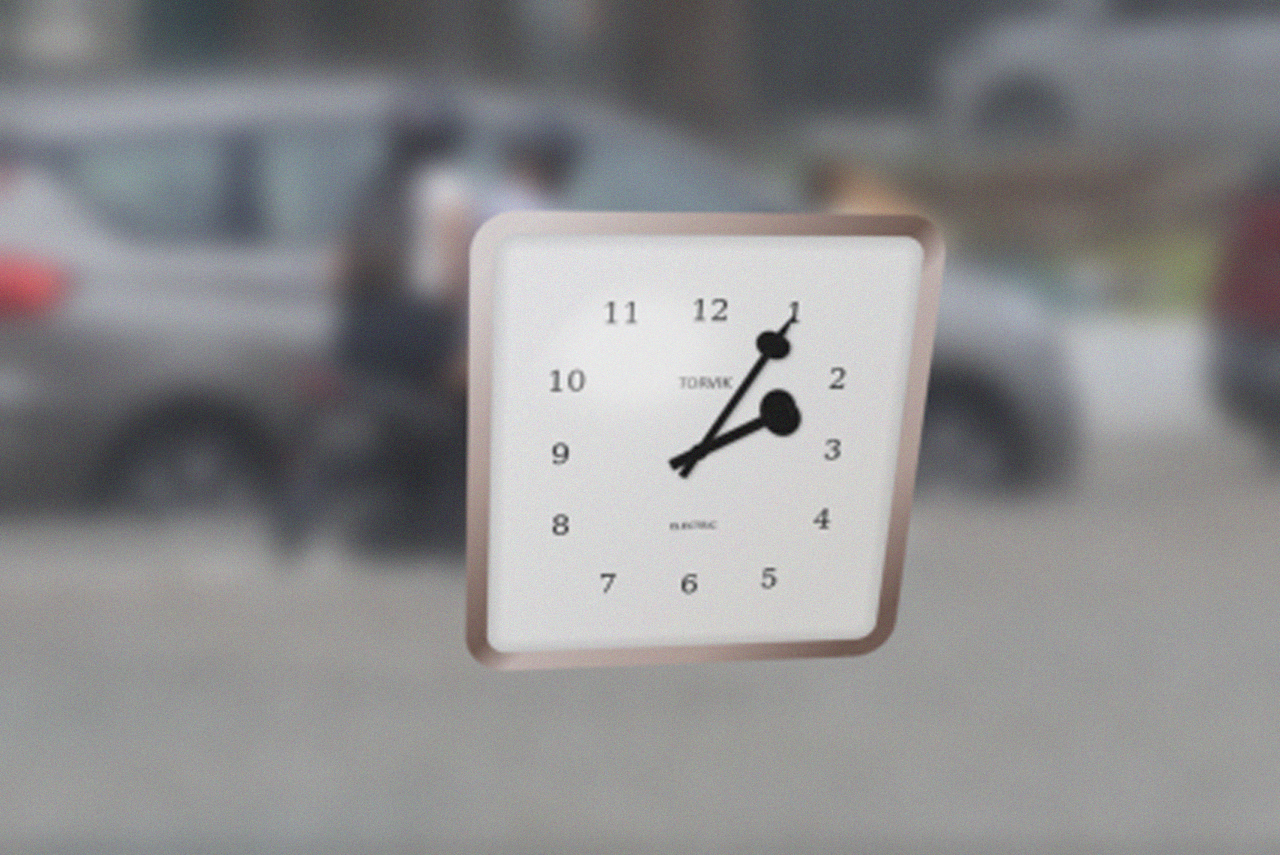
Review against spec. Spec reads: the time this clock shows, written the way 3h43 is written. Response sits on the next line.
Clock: 2h05
